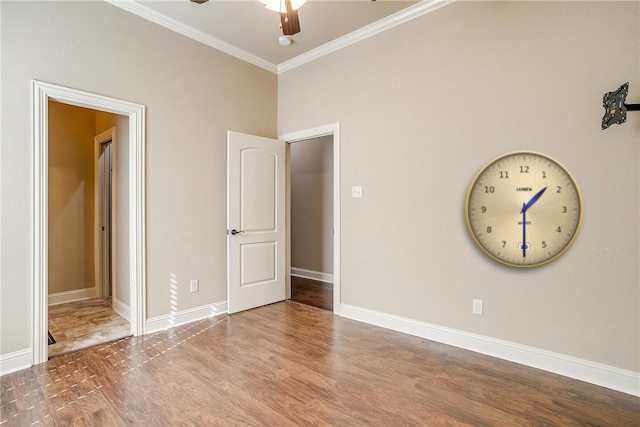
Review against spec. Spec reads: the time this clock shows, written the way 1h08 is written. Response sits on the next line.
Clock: 1h30
